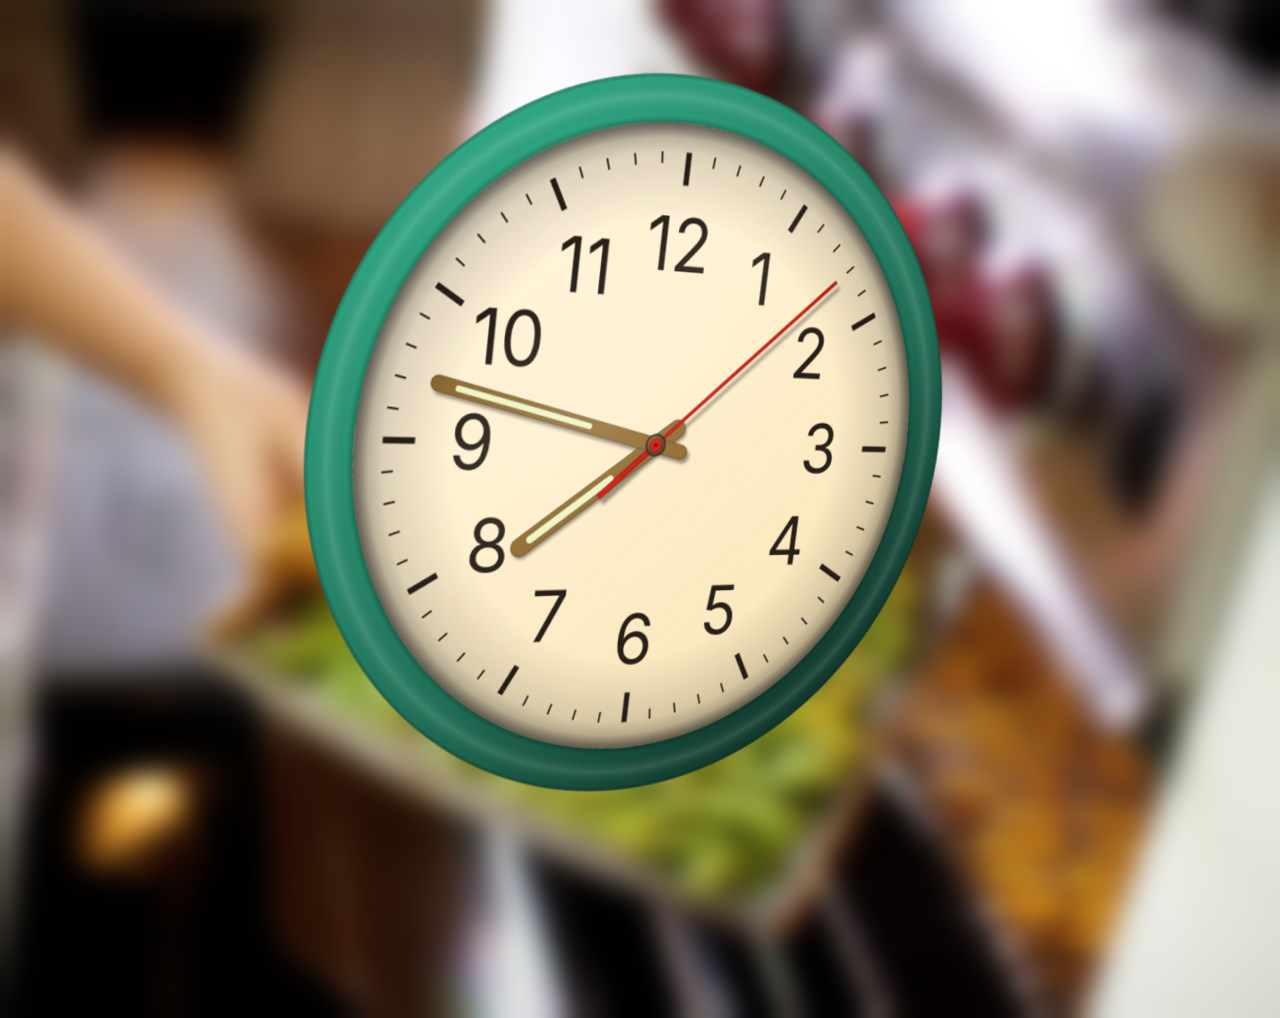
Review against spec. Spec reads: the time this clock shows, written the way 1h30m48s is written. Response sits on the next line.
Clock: 7h47m08s
